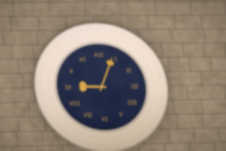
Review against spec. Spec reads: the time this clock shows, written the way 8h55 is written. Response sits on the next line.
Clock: 9h04
